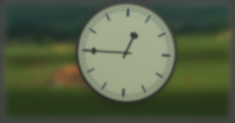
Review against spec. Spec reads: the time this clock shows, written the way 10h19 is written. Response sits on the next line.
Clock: 12h45
